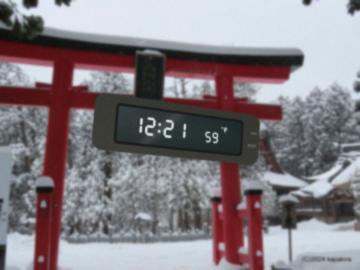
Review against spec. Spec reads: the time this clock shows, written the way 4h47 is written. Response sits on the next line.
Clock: 12h21
